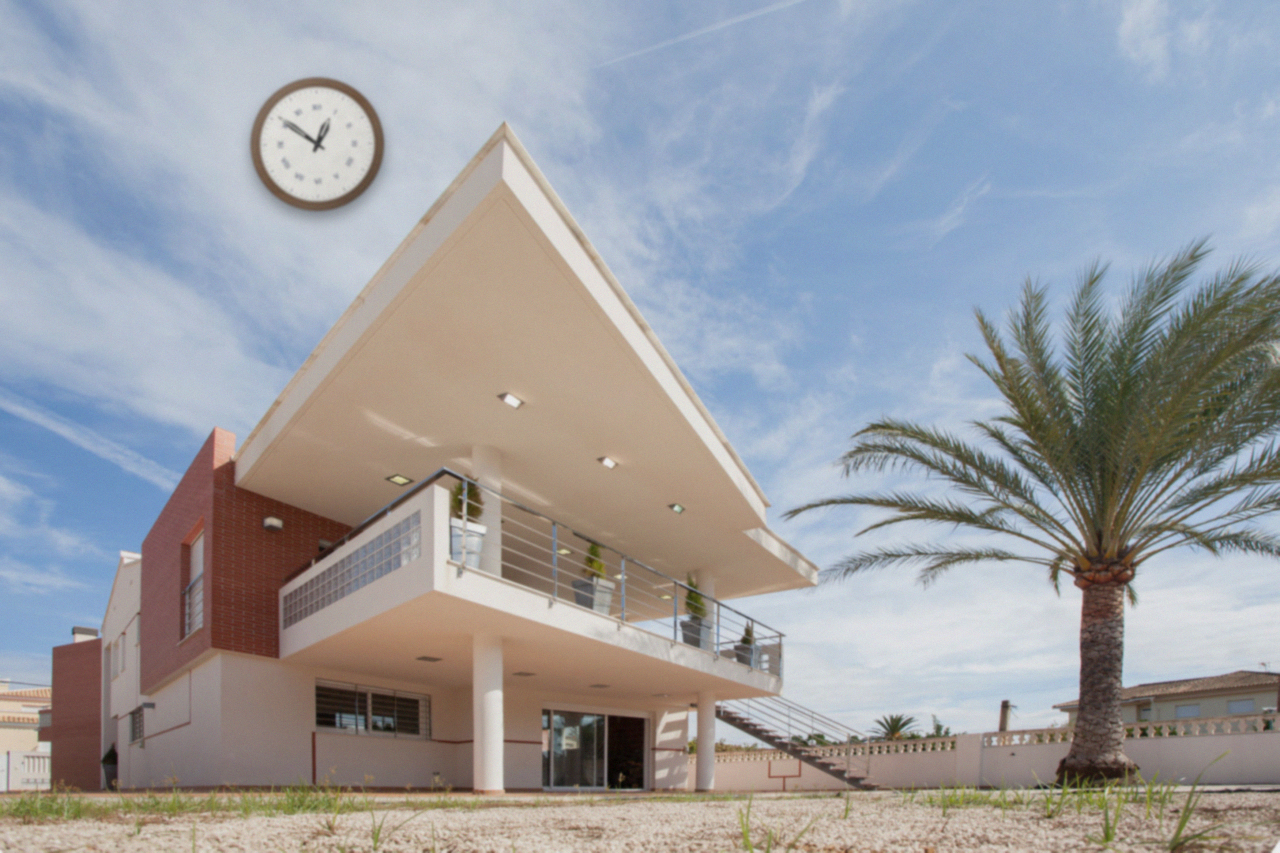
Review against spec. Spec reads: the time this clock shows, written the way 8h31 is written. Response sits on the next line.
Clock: 12h51
